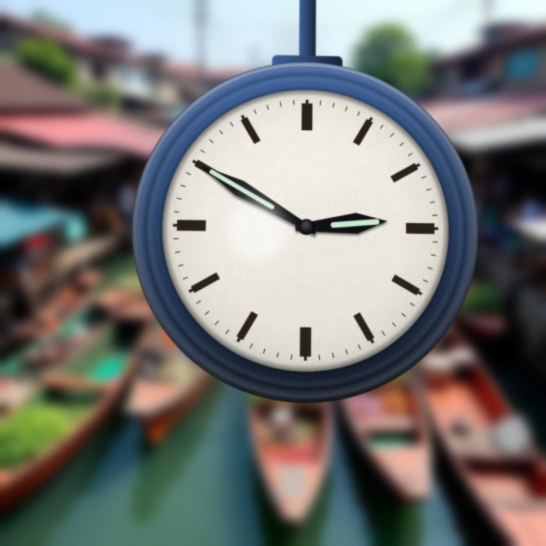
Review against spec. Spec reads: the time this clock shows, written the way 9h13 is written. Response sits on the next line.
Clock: 2h50
